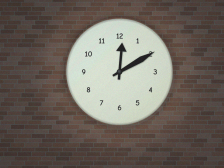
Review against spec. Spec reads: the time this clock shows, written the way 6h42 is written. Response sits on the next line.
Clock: 12h10
